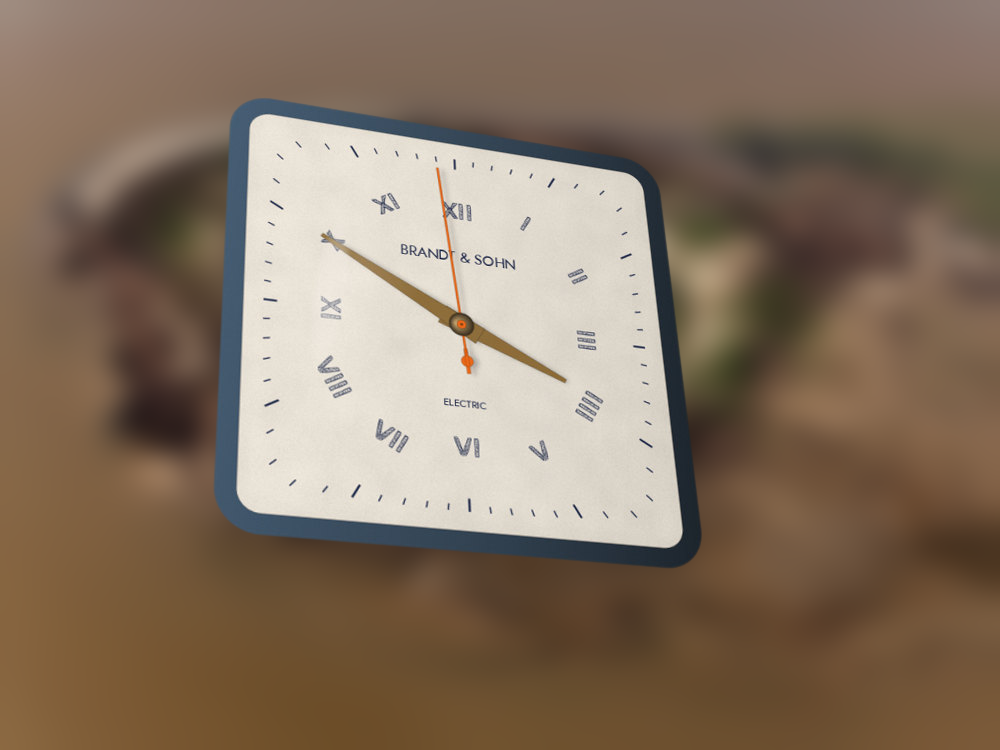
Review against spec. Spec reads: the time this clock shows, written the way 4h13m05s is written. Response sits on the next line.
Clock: 3h49m59s
